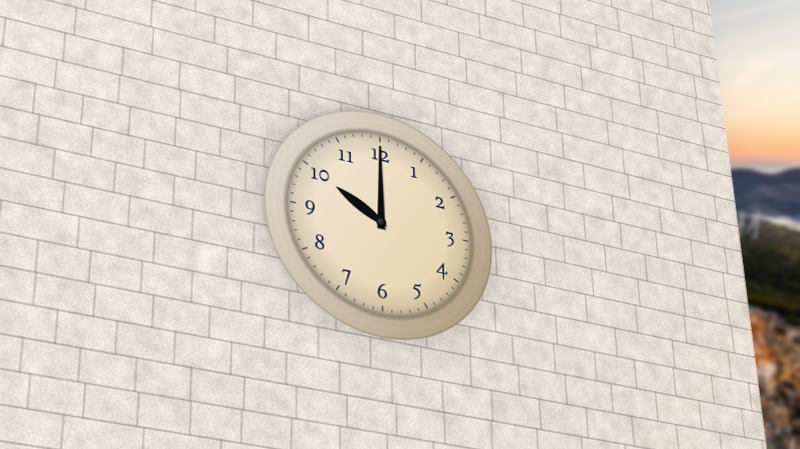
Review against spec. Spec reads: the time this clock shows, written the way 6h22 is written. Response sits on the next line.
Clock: 10h00
